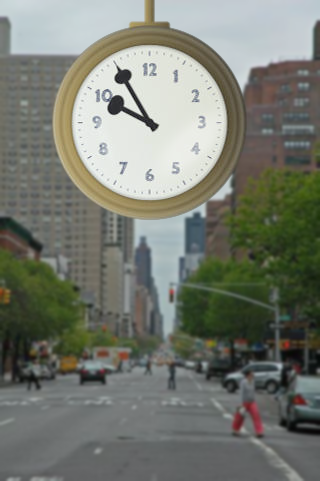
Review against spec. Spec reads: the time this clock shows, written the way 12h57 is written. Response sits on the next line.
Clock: 9h55
